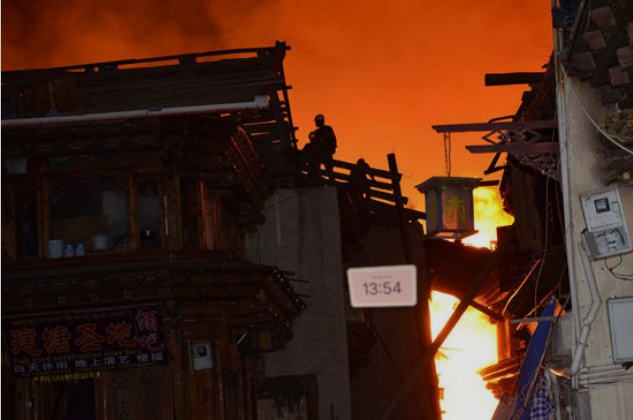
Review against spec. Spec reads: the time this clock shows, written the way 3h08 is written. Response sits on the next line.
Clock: 13h54
